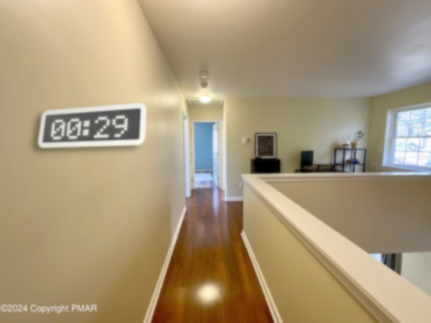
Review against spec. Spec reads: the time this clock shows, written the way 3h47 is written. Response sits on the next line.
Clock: 0h29
